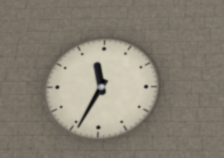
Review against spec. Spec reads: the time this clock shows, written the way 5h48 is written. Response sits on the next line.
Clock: 11h34
